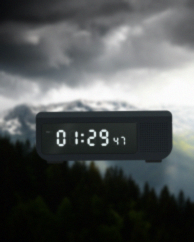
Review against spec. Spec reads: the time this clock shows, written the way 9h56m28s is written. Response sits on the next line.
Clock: 1h29m47s
